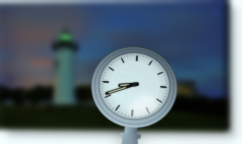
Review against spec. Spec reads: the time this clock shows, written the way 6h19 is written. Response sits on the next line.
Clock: 8h41
